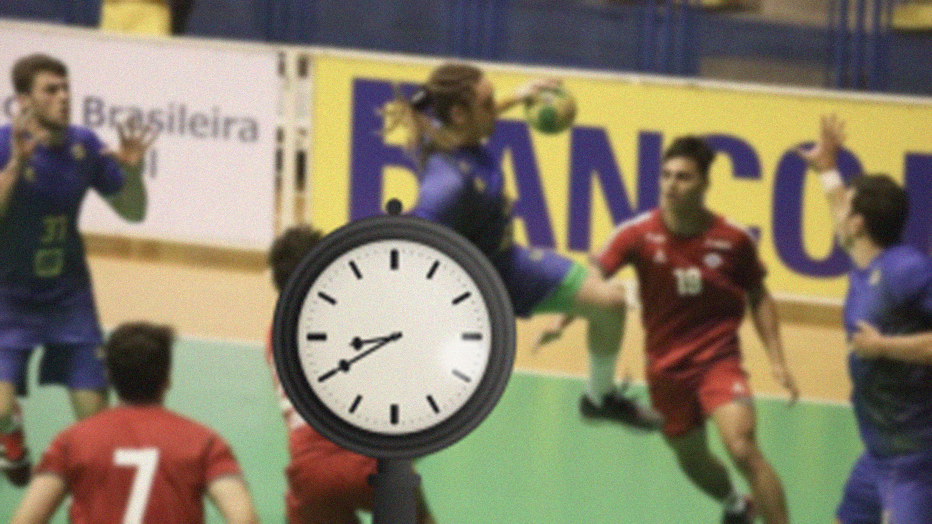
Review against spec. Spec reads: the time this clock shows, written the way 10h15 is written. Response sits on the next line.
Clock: 8h40
